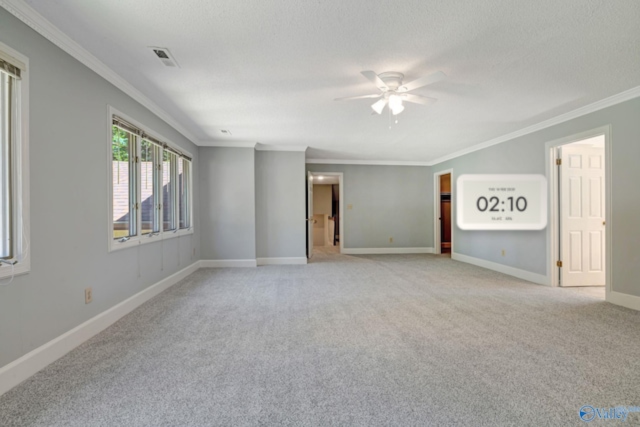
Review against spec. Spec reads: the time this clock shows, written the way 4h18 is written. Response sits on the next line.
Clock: 2h10
